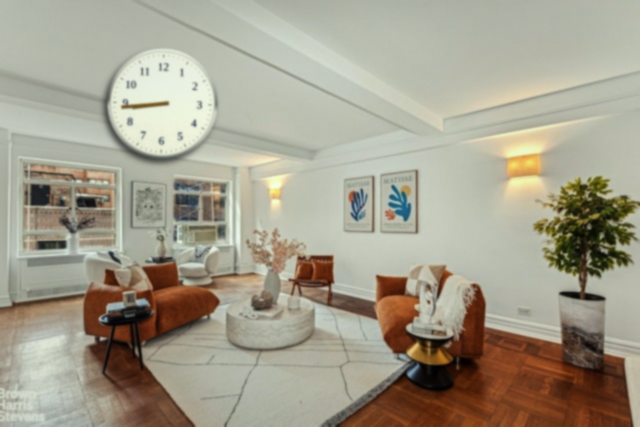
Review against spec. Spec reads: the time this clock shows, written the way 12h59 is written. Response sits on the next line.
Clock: 8h44
